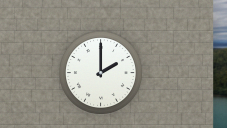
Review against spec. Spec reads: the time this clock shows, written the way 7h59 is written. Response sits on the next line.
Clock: 2h00
